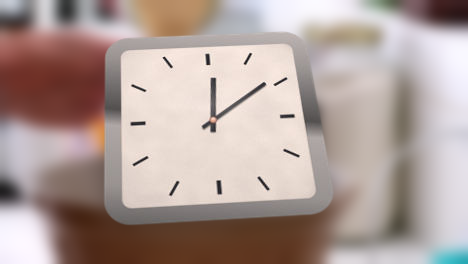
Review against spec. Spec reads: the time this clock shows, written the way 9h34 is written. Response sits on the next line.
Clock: 12h09
